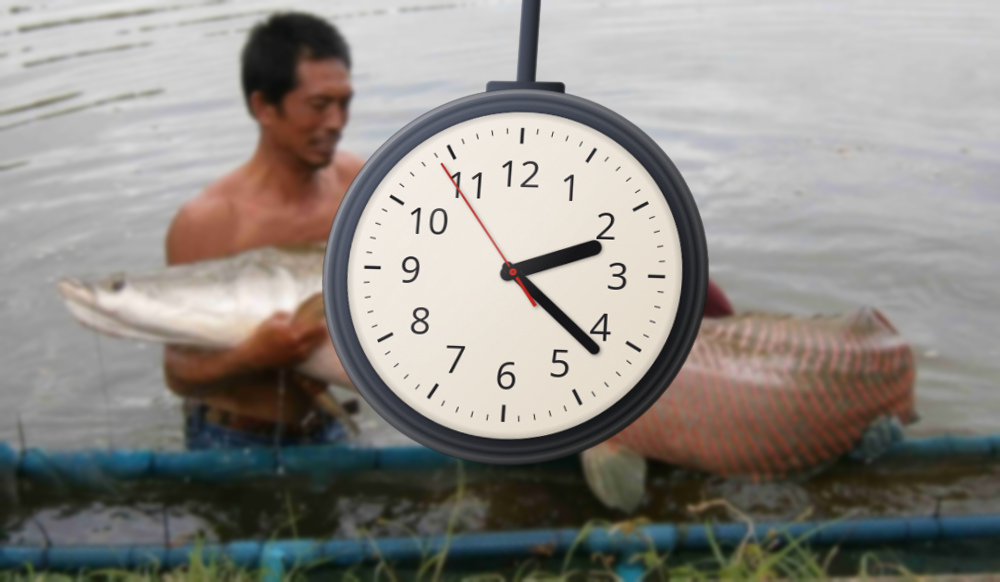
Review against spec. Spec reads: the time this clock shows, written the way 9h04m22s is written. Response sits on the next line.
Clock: 2h21m54s
